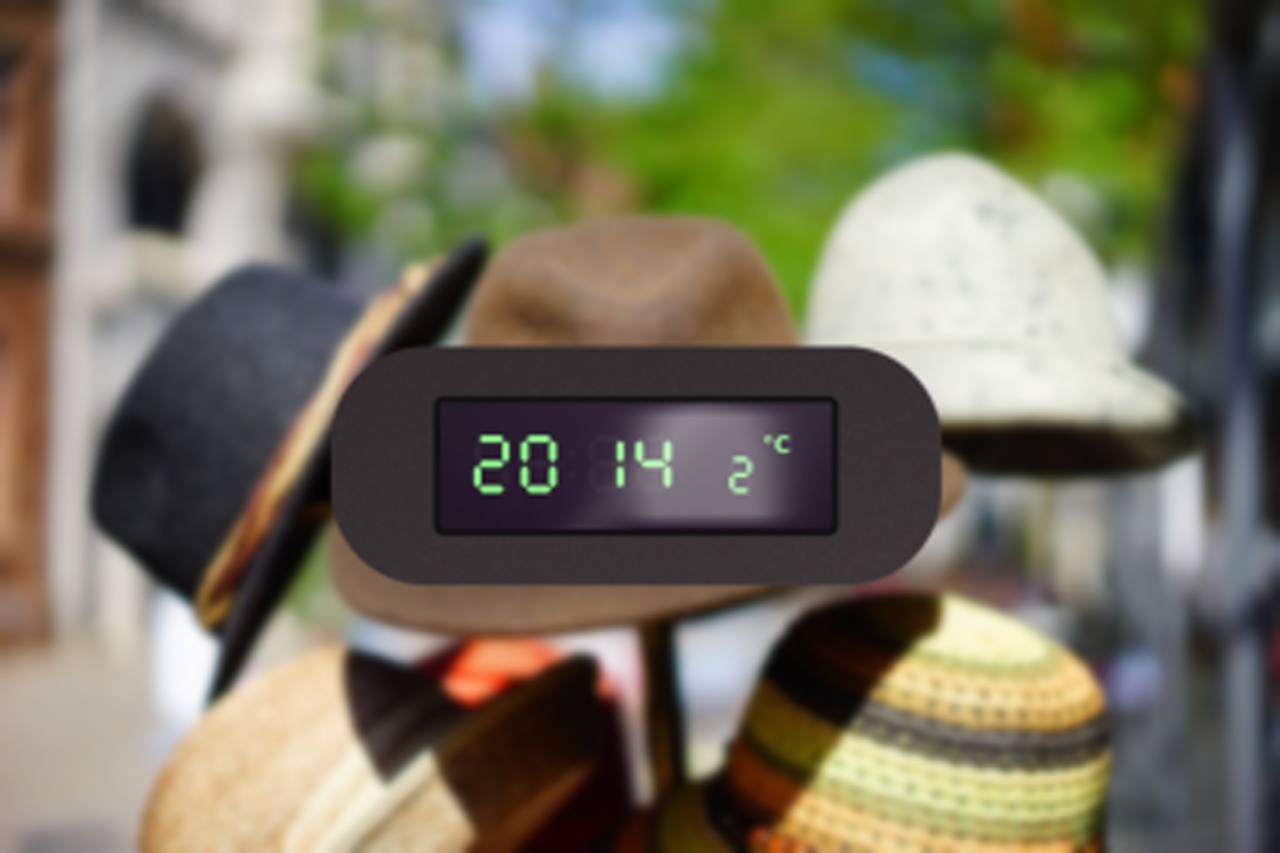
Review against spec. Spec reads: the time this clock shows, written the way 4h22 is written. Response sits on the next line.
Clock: 20h14
